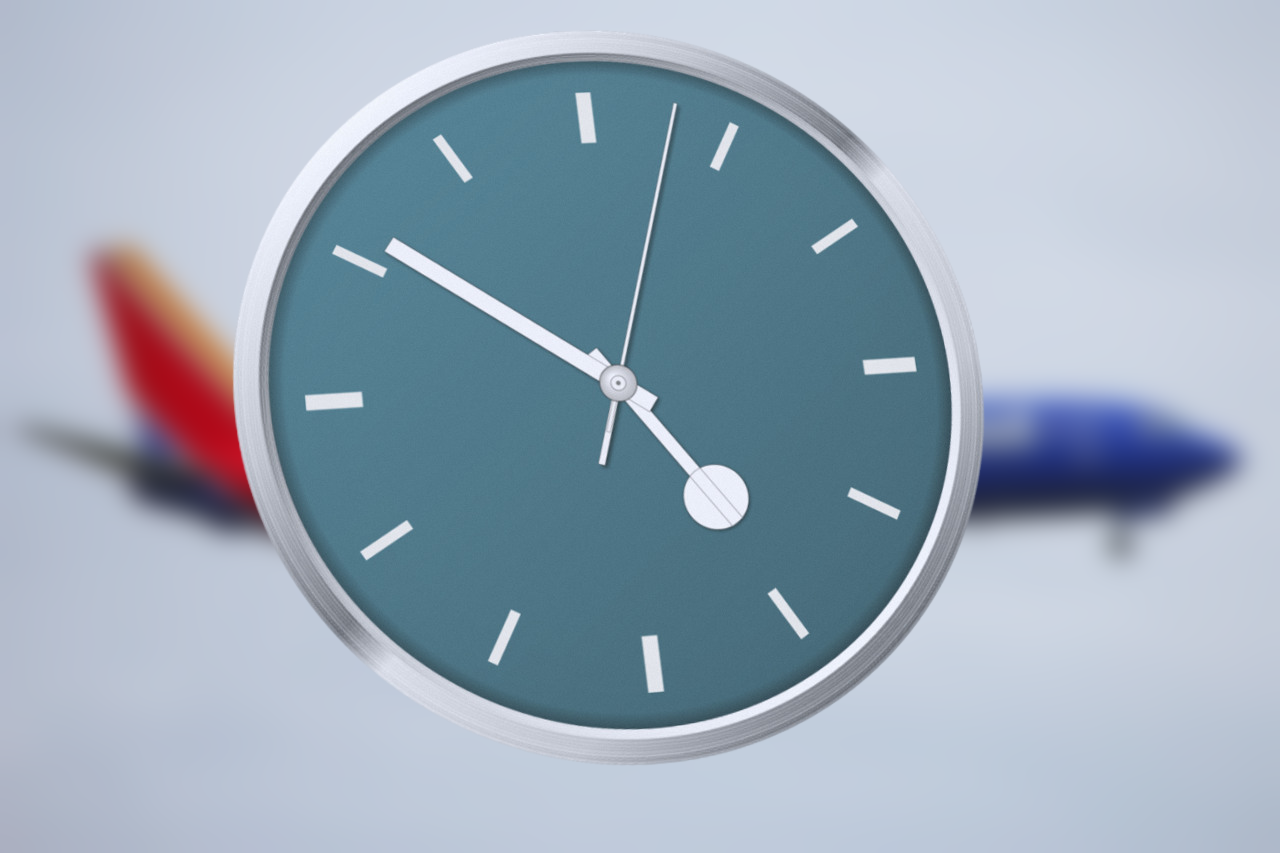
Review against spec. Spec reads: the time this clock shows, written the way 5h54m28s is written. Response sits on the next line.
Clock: 4h51m03s
